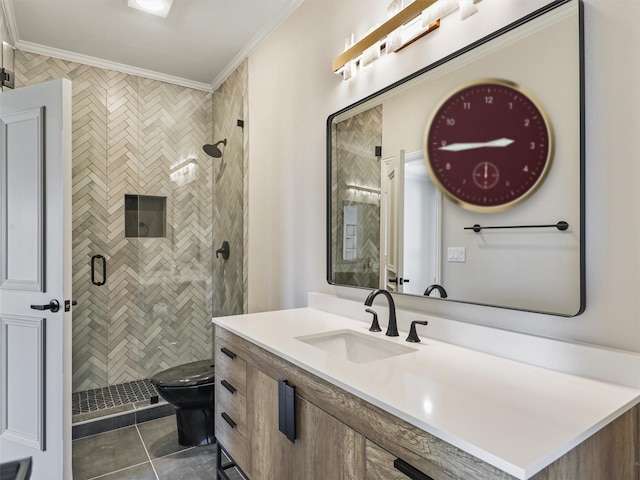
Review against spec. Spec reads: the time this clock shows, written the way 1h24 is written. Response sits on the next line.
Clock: 2h44
